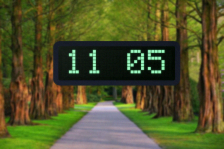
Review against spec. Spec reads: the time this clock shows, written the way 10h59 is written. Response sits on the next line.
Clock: 11h05
